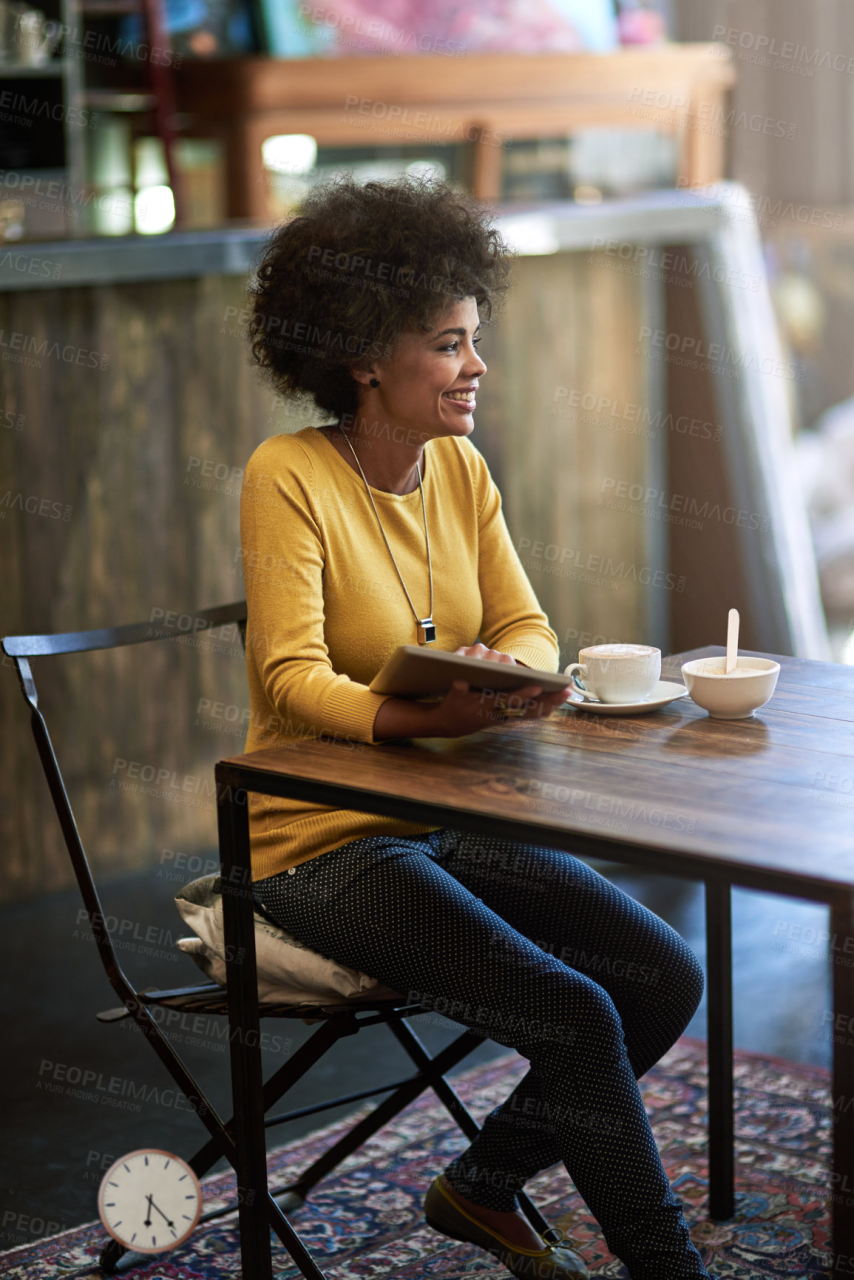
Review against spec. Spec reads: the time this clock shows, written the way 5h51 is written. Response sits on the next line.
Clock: 6h24
